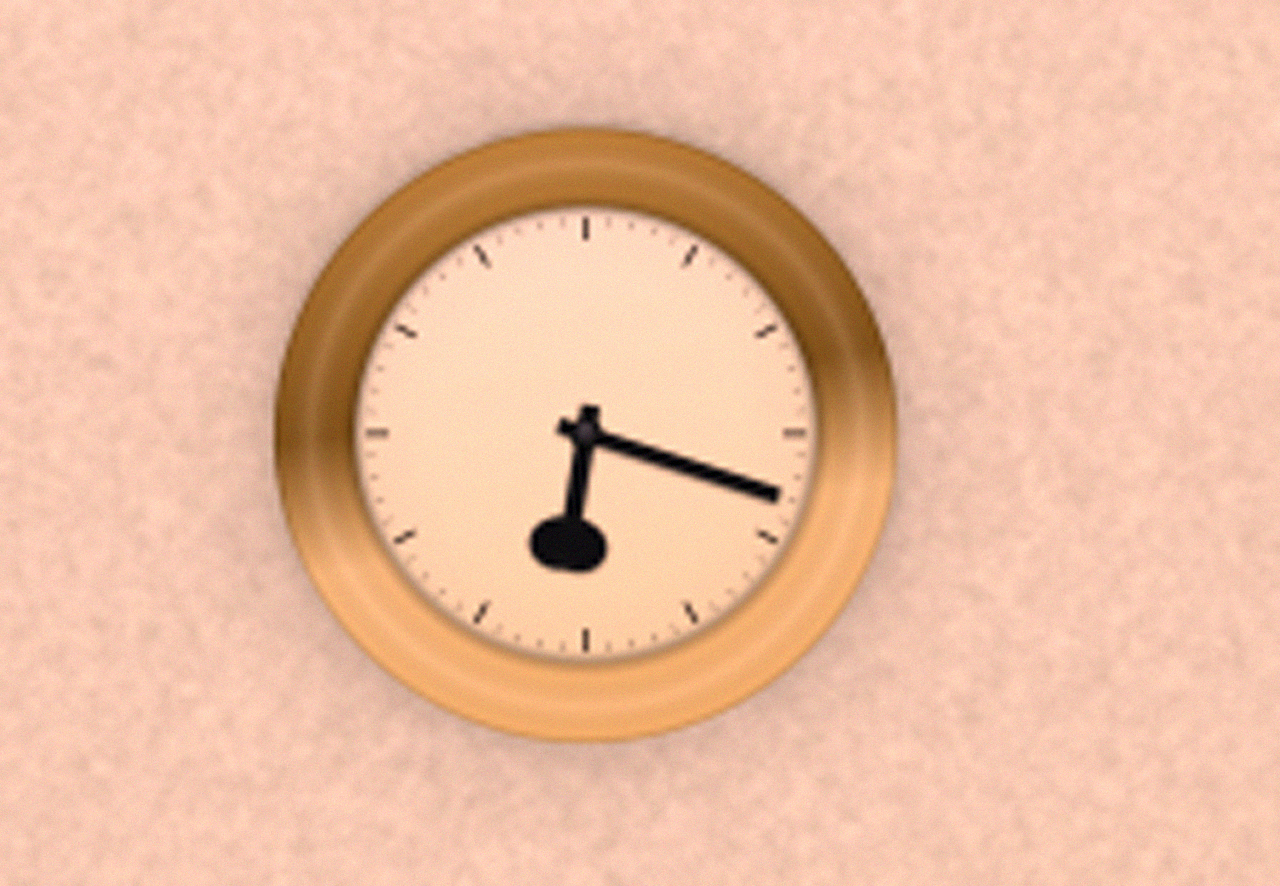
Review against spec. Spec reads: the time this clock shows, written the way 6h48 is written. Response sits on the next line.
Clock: 6h18
